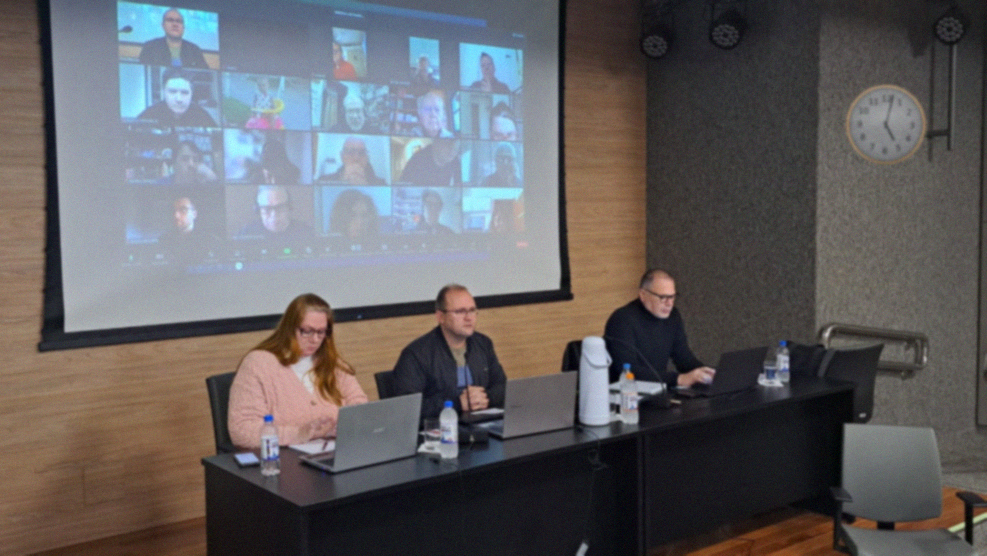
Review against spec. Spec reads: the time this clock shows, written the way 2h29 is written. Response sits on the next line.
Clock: 5h02
